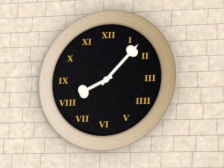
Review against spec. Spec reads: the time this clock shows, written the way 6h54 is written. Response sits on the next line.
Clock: 8h07
